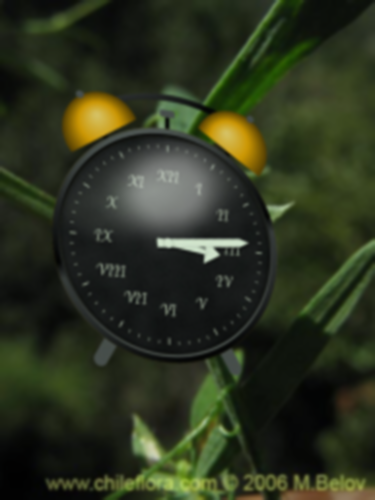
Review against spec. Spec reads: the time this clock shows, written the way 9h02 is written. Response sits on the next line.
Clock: 3h14
